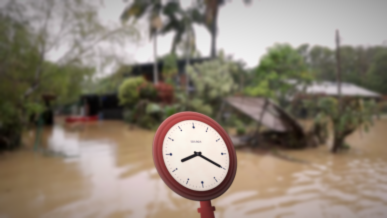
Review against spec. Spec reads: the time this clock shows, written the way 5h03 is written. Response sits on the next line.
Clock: 8h20
